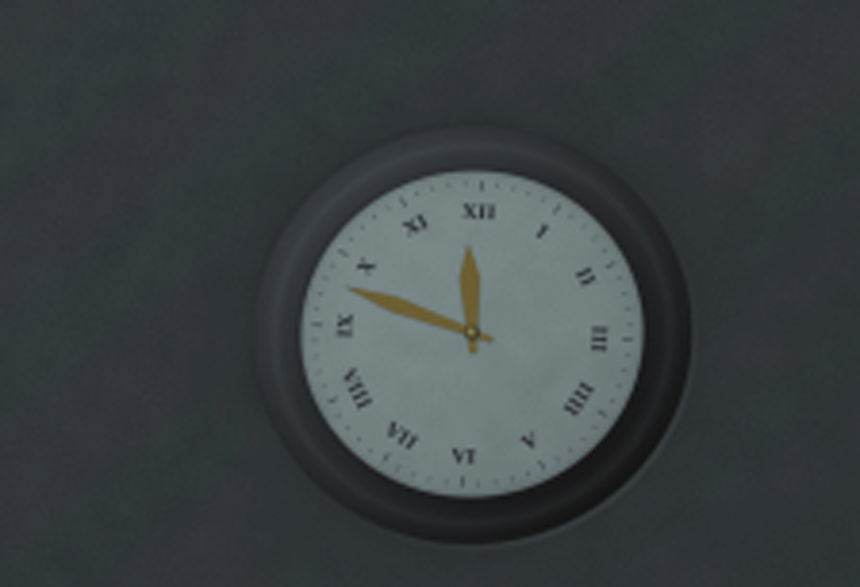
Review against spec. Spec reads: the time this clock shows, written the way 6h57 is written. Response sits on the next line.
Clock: 11h48
